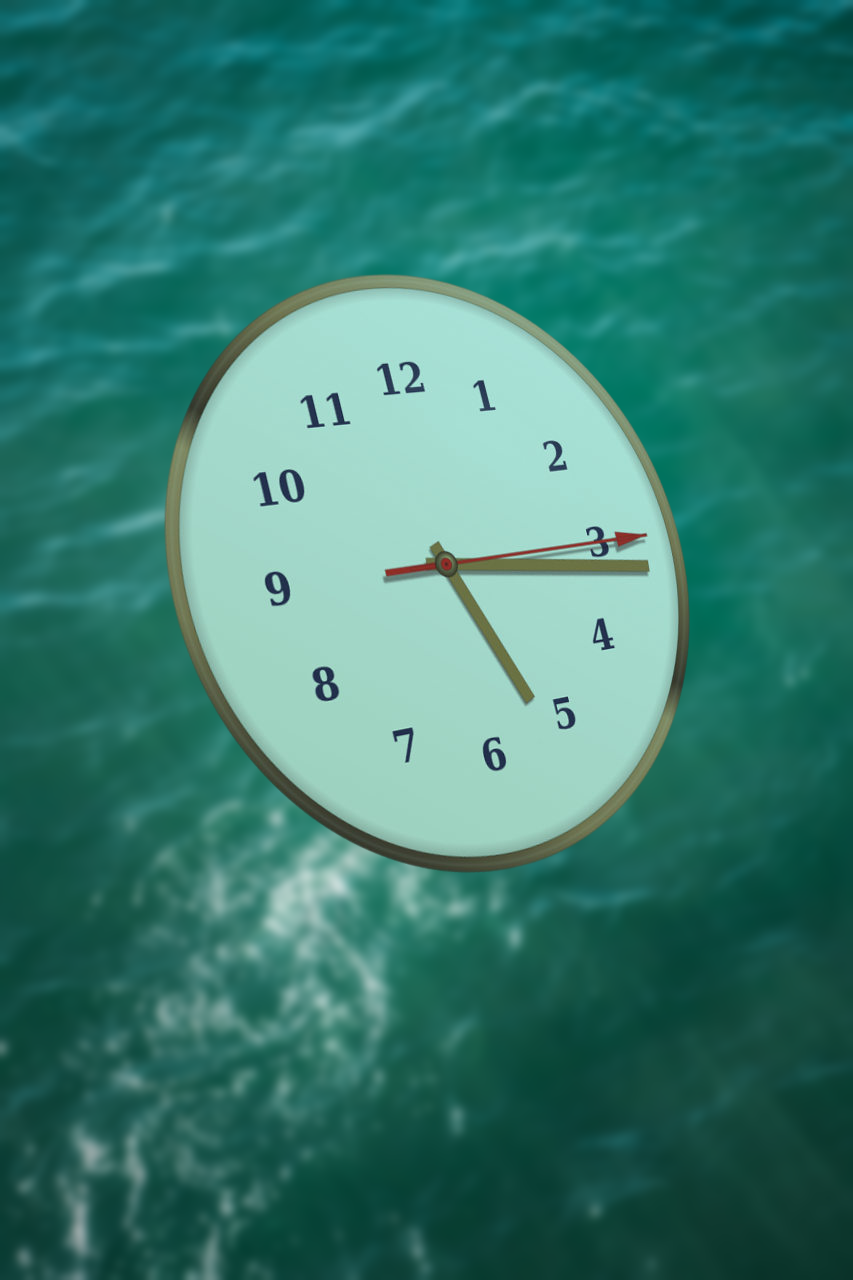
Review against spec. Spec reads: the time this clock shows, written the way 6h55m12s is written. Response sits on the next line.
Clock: 5h16m15s
